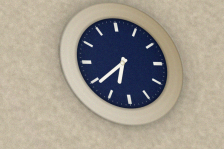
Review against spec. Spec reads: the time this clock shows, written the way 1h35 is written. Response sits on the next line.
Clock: 6h39
